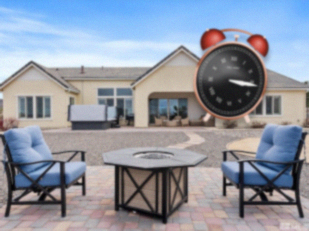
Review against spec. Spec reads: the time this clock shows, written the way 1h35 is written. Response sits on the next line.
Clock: 3h16
